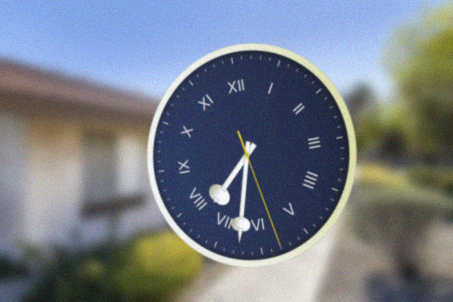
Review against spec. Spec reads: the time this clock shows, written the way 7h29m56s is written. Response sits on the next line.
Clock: 7h32m28s
